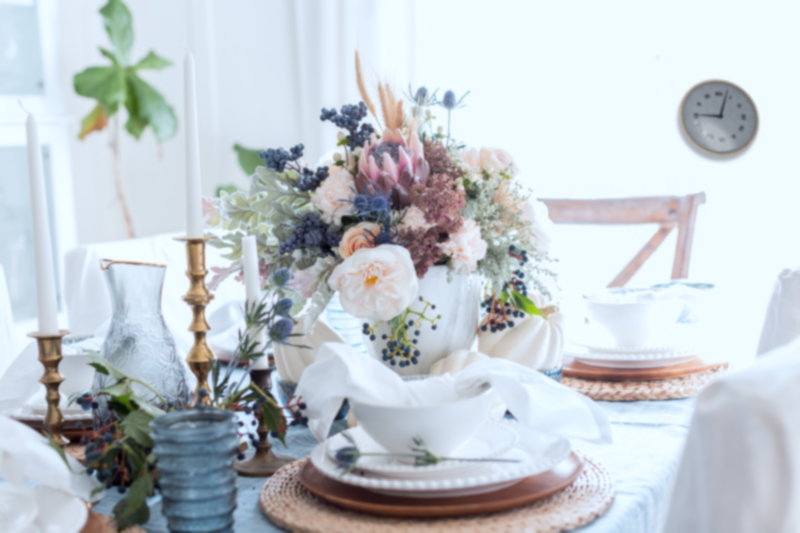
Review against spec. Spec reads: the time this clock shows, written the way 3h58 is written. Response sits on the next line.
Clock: 9h03
